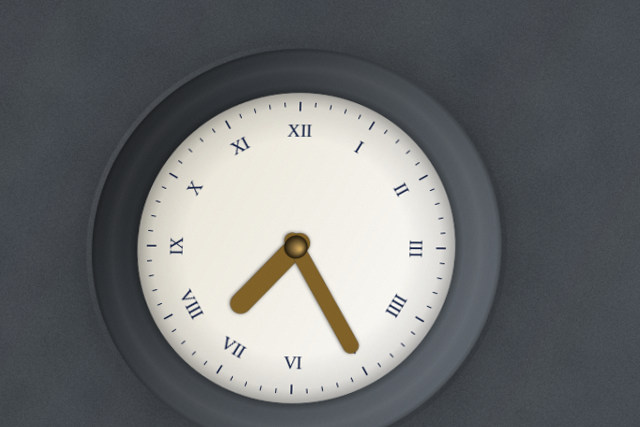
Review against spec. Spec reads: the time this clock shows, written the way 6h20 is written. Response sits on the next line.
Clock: 7h25
